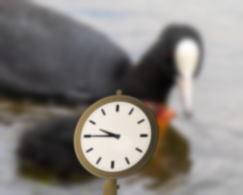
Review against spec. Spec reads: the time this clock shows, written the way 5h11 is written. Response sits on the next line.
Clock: 9h45
